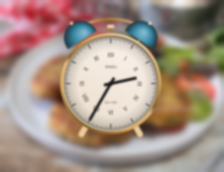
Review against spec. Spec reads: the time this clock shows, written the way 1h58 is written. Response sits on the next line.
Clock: 2h35
